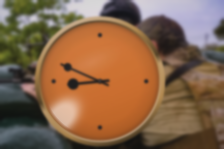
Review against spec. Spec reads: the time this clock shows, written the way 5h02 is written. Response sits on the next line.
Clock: 8h49
